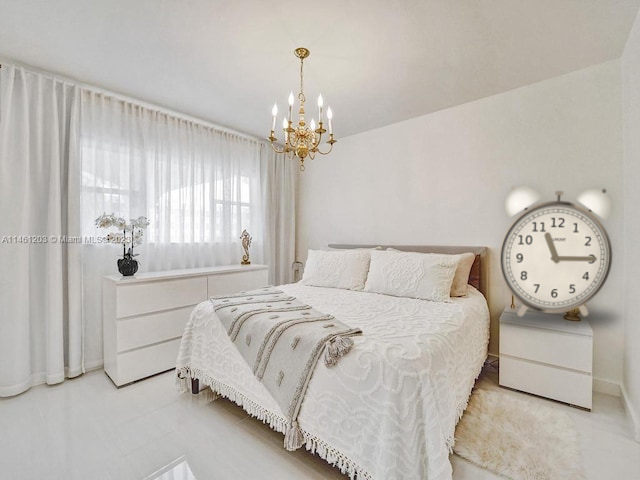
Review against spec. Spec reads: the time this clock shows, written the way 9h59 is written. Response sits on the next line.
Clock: 11h15
